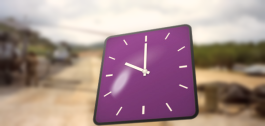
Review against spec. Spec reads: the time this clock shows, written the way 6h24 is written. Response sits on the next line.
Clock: 10h00
